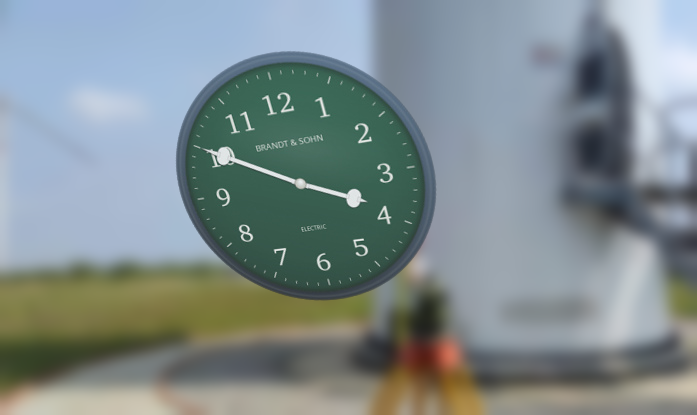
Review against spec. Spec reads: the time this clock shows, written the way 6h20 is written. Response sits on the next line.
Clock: 3h50
